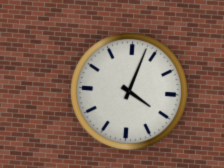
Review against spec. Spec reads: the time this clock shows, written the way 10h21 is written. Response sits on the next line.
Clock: 4h03
